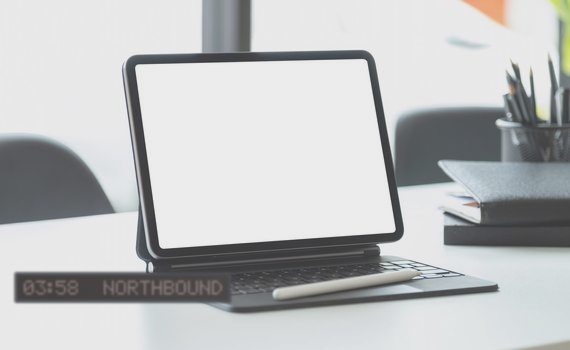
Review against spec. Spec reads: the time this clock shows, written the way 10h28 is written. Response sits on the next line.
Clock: 3h58
